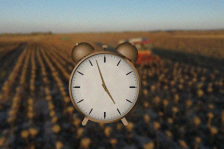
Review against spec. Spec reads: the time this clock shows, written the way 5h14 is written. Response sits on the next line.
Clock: 4h57
